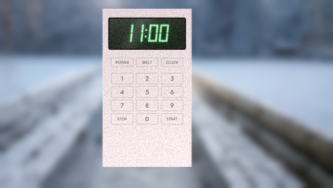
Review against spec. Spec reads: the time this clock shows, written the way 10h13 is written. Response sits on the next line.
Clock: 11h00
